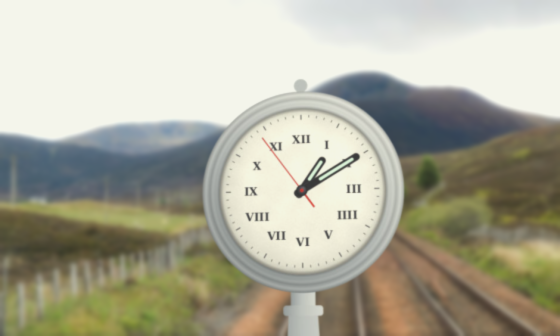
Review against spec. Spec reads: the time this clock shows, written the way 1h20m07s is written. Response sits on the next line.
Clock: 1h09m54s
